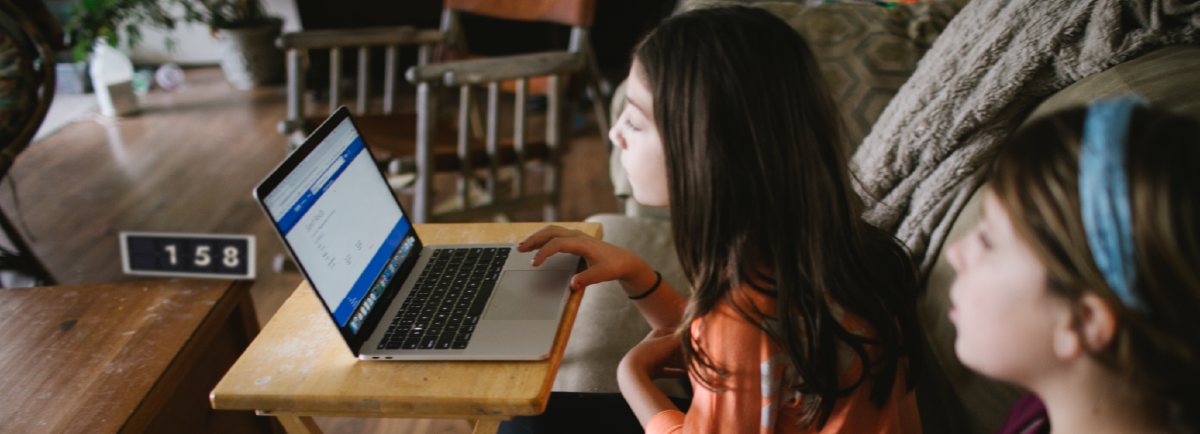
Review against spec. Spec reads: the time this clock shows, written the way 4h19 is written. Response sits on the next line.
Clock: 1h58
